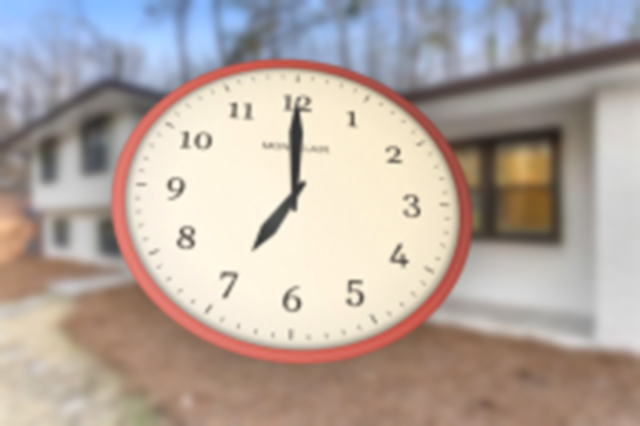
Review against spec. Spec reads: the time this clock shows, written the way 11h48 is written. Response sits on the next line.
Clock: 7h00
